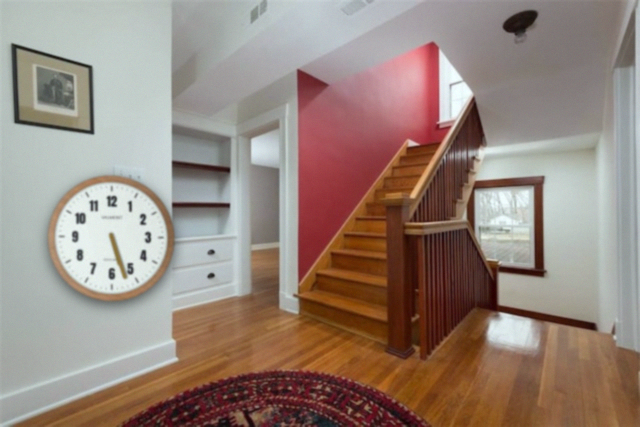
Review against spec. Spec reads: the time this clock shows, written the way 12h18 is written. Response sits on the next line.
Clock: 5h27
